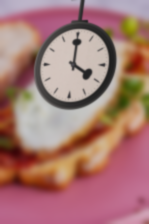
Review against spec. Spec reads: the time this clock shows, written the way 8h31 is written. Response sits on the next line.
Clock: 4h00
